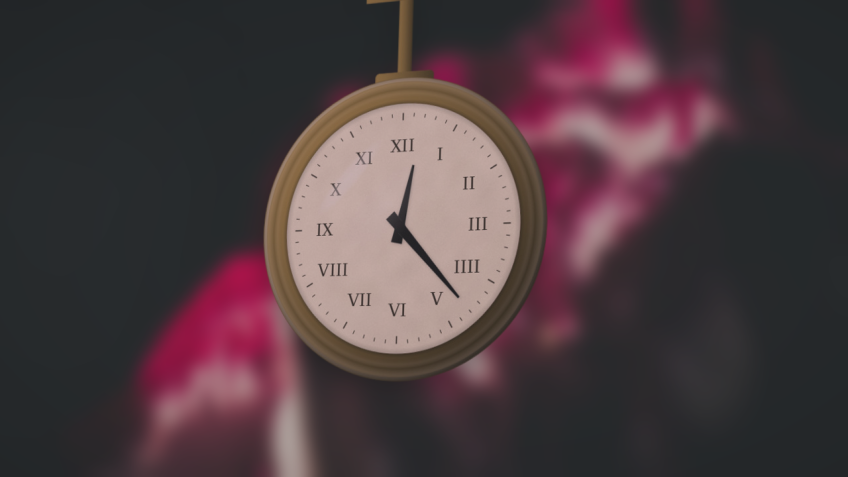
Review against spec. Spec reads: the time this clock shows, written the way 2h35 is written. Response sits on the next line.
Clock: 12h23
